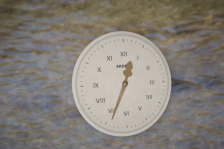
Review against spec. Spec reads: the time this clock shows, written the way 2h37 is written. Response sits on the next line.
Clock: 12h34
